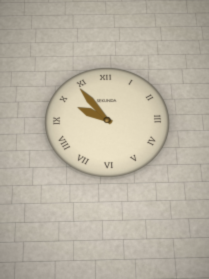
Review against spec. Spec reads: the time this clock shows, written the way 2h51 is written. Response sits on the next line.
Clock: 9h54
